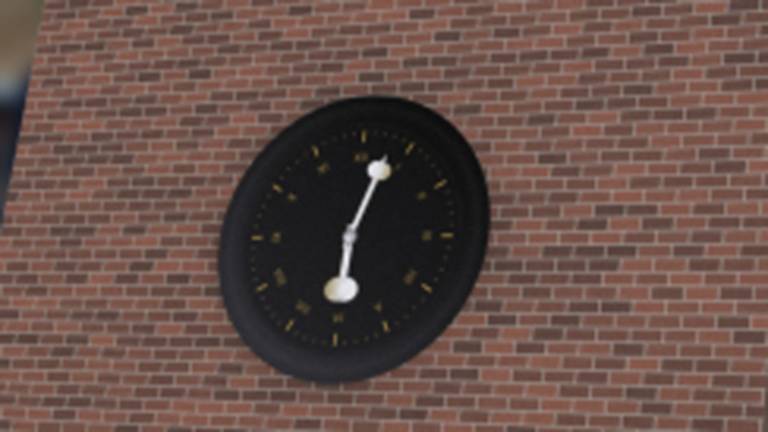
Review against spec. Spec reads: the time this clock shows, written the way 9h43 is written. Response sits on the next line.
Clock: 6h03
